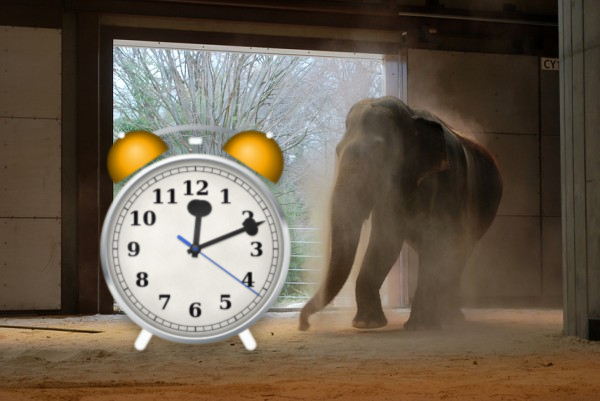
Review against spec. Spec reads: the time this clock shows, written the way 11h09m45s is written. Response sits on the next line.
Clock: 12h11m21s
